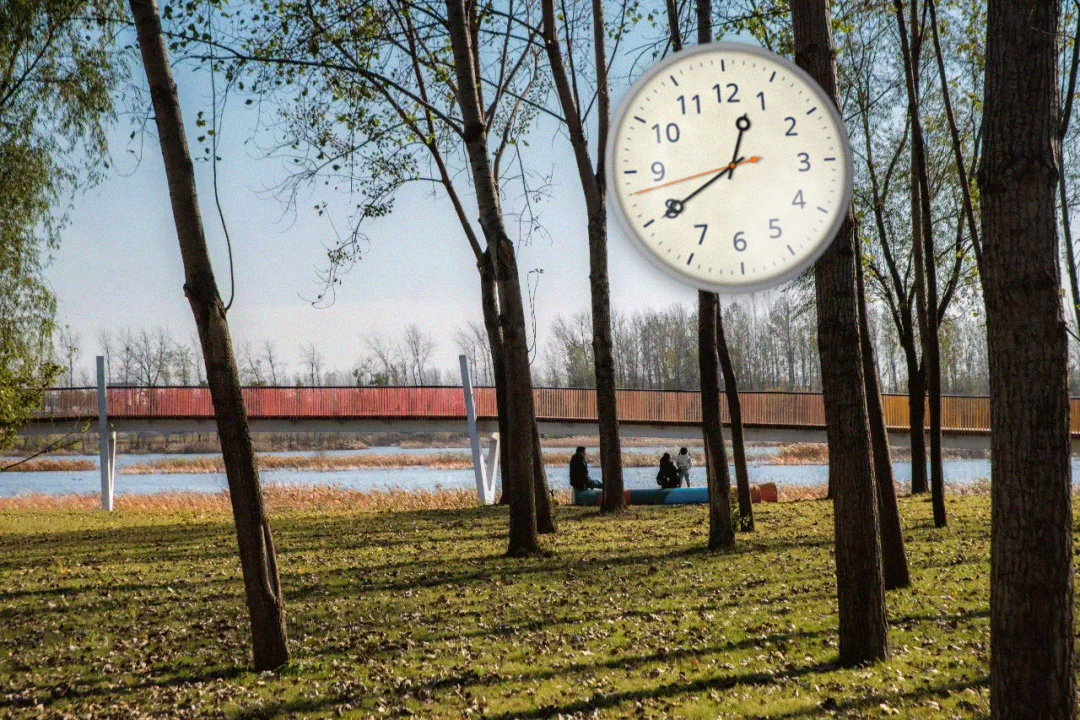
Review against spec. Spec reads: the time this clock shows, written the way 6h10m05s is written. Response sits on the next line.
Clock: 12h39m43s
